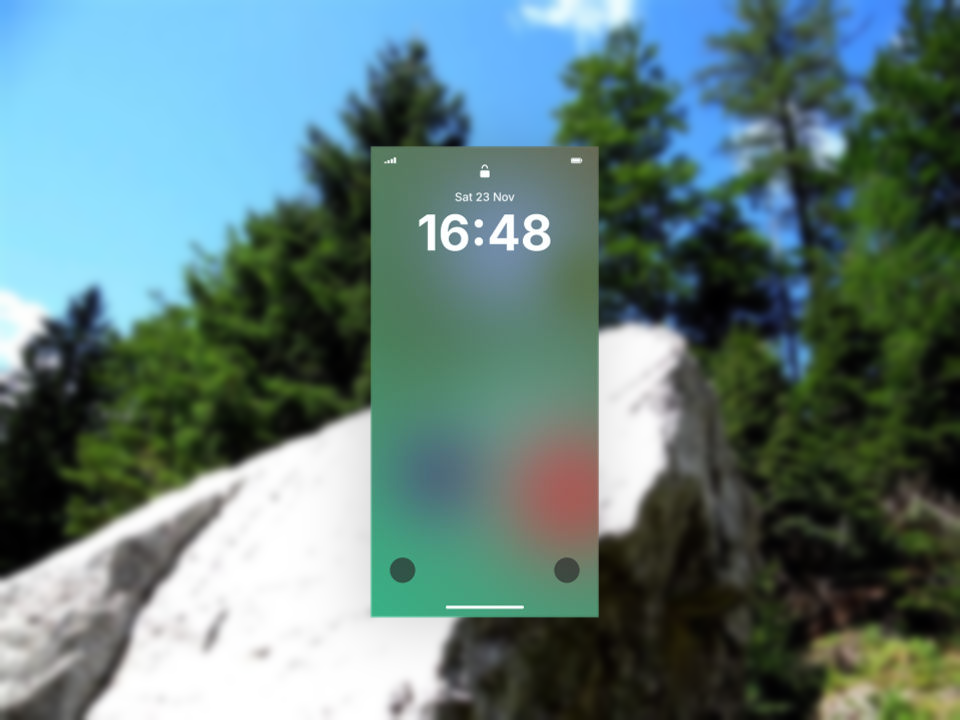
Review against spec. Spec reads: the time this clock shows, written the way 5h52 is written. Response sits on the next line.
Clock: 16h48
